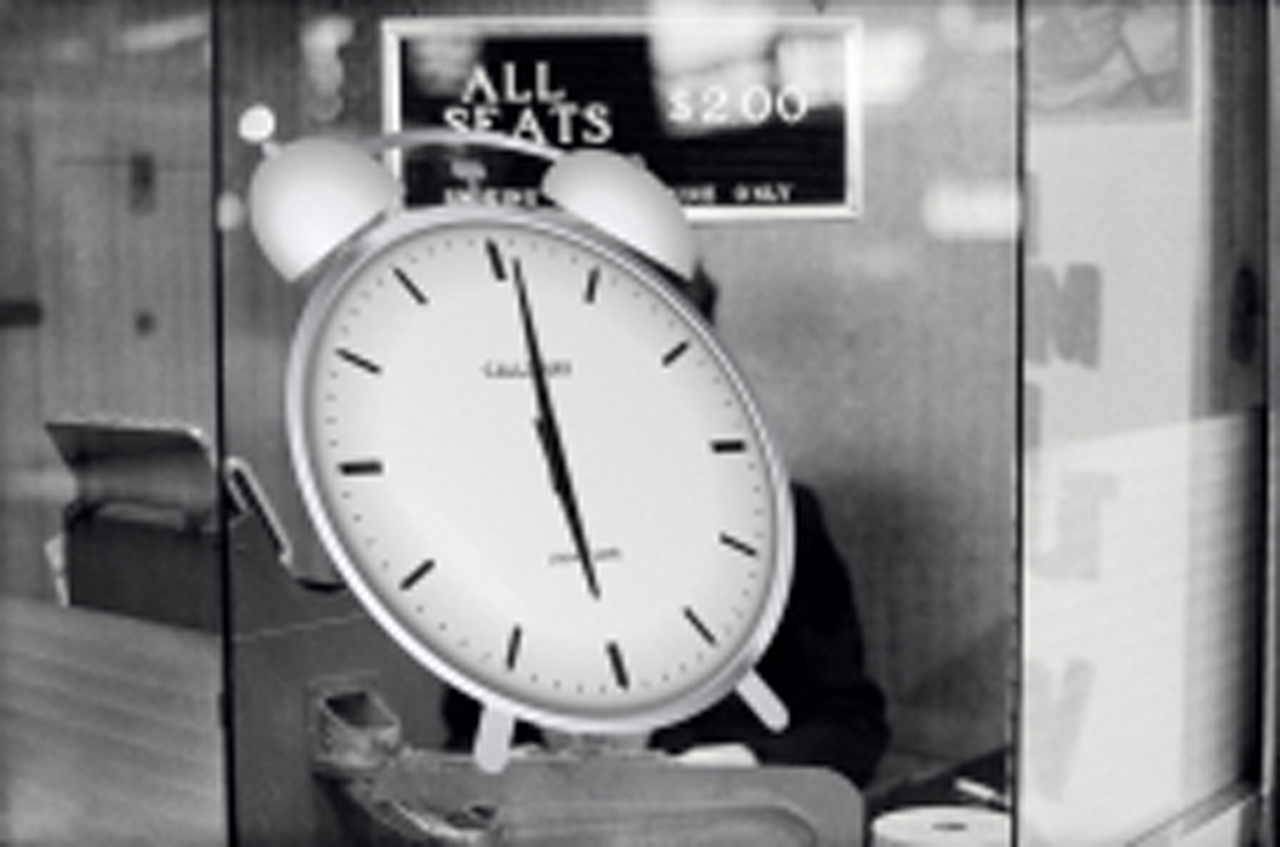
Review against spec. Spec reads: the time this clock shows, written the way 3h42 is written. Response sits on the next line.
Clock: 6h01
